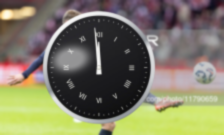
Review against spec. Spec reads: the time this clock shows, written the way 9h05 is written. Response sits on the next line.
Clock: 11h59
